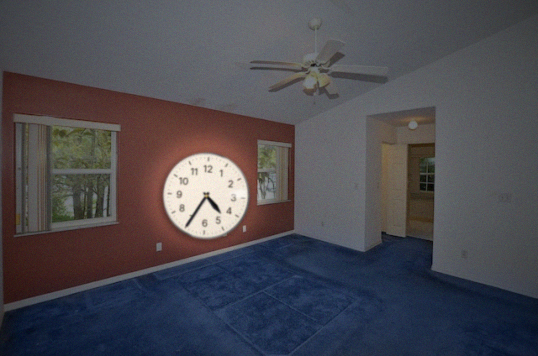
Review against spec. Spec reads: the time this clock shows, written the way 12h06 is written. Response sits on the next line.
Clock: 4h35
